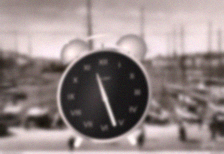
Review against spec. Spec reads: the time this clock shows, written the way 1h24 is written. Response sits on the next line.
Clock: 11h27
